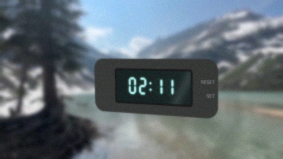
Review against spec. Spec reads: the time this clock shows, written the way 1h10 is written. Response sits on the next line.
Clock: 2h11
